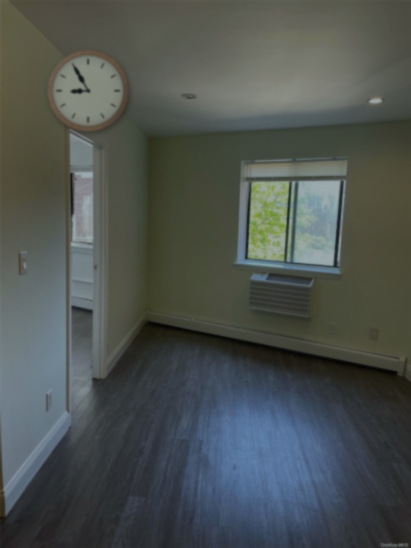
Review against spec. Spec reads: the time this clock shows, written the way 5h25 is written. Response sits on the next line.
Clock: 8h55
